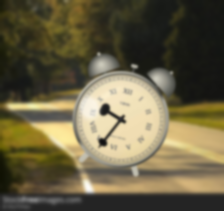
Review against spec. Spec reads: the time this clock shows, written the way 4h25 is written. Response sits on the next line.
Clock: 9h34
